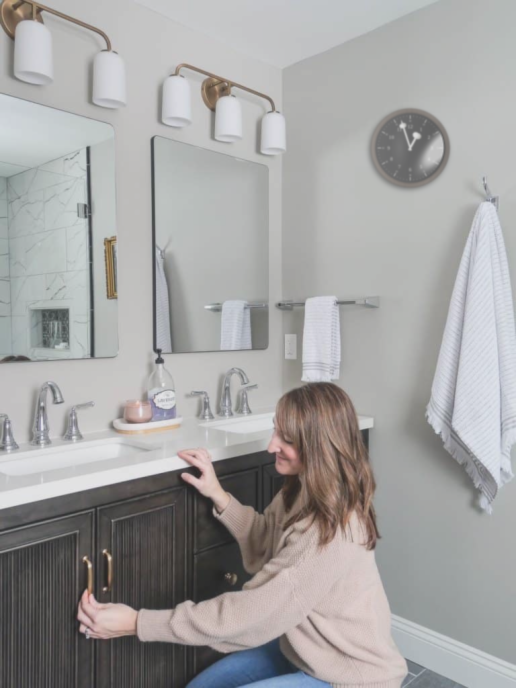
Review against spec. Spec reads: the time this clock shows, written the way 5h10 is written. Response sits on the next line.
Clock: 12h57
